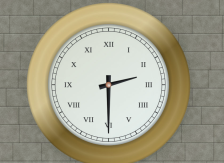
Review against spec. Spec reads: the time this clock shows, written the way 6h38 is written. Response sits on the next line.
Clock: 2h30
